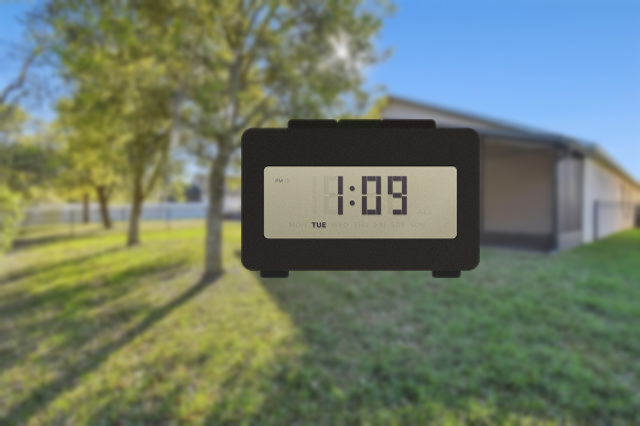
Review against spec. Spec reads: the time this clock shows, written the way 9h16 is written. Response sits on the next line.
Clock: 1h09
